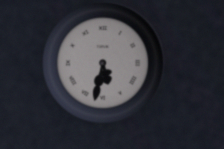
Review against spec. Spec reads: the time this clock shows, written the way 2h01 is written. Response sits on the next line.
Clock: 5h32
